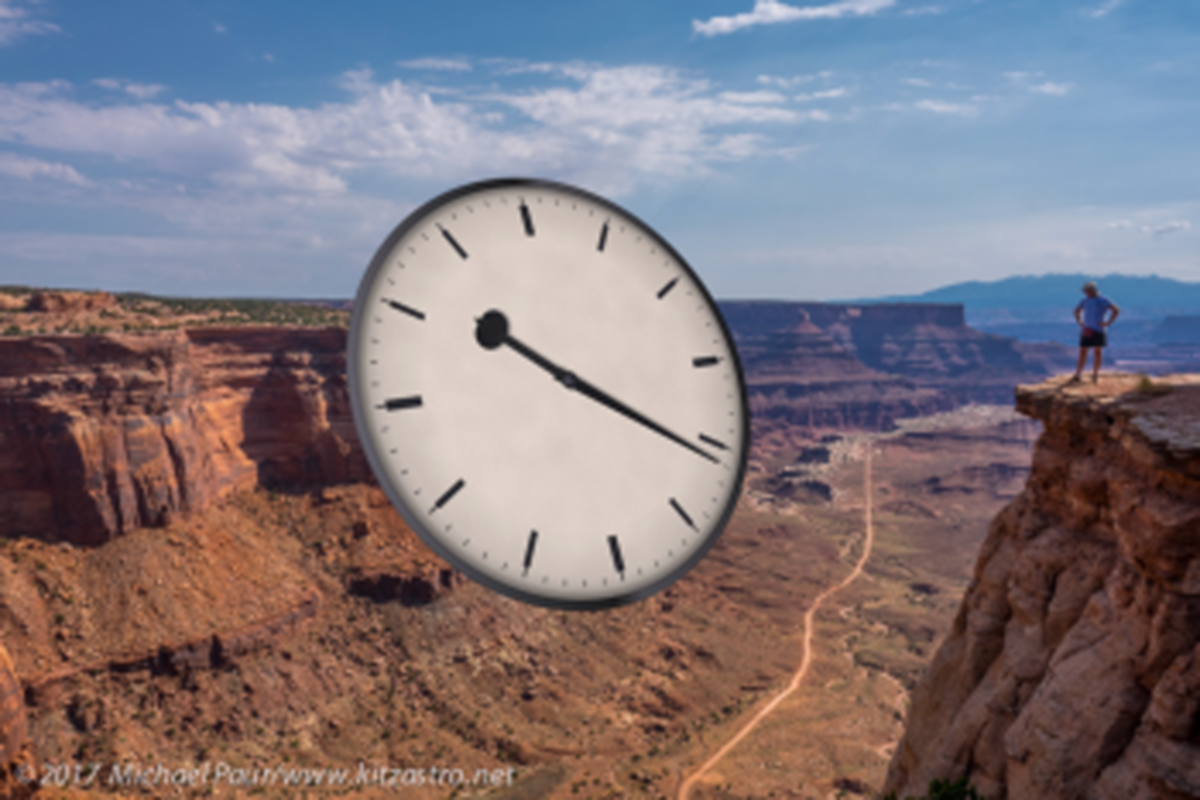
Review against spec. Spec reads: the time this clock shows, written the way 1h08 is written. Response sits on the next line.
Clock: 10h21
